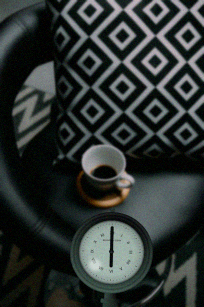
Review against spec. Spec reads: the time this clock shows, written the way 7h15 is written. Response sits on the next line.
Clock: 6h00
